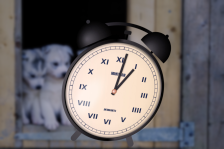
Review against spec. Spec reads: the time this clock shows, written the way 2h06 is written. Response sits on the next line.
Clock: 1h01
